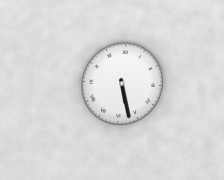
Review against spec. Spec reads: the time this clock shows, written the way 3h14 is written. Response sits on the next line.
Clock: 5h27
